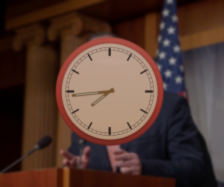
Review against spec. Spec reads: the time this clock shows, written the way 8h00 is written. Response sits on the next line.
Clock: 7h44
